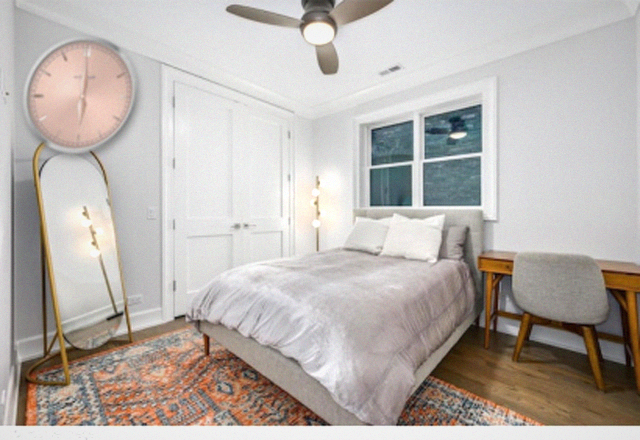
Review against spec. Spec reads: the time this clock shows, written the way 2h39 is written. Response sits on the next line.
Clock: 6h00
